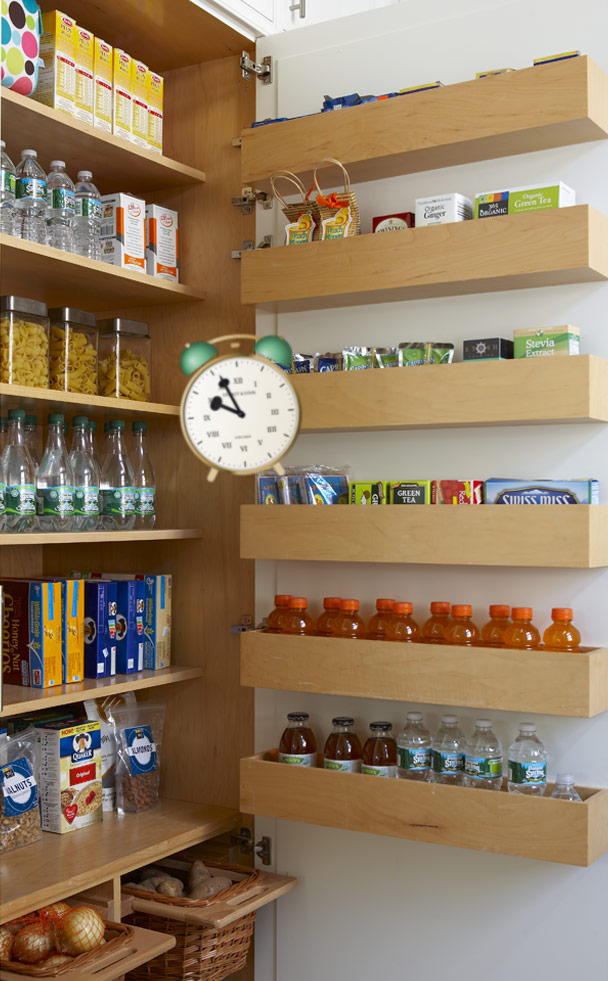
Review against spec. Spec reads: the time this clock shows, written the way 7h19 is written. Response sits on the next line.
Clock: 9h56
